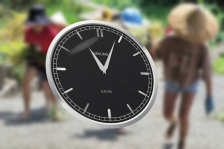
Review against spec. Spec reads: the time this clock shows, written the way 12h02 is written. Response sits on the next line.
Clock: 11h04
